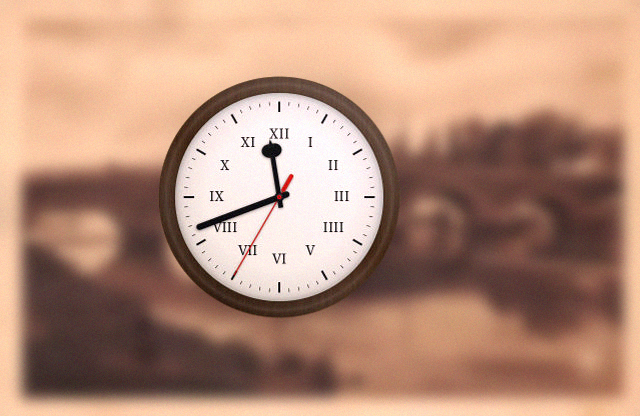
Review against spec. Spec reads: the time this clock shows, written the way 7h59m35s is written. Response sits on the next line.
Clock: 11h41m35s
